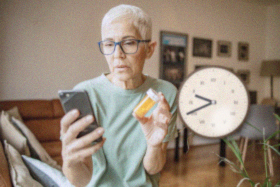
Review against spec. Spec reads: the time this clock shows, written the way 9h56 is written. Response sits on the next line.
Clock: 9h41
